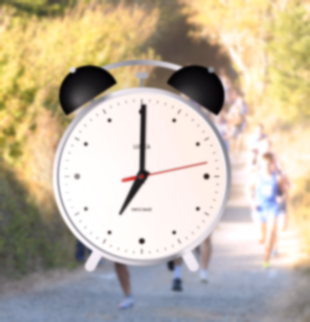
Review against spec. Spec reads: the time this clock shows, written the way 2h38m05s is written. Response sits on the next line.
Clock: 7h00m13s
